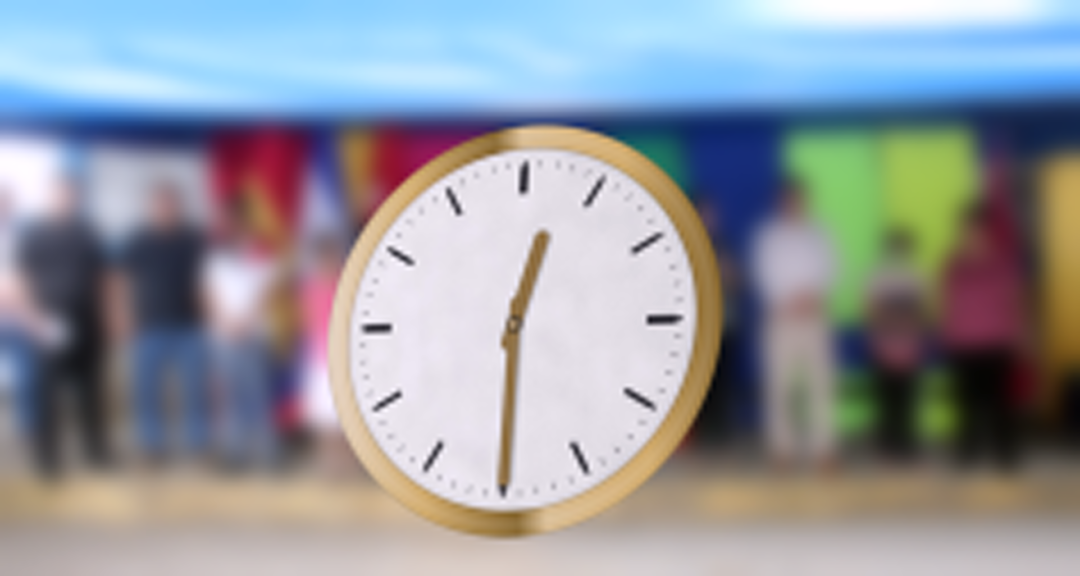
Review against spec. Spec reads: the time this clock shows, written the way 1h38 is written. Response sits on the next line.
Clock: 12h30
